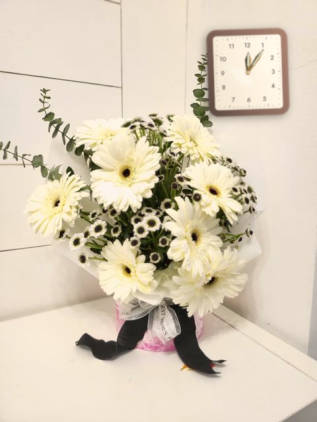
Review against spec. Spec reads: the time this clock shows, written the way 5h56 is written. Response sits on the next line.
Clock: 12h06
